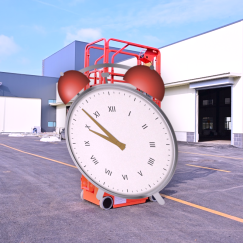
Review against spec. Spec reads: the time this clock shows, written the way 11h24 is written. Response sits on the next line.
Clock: 9h53
